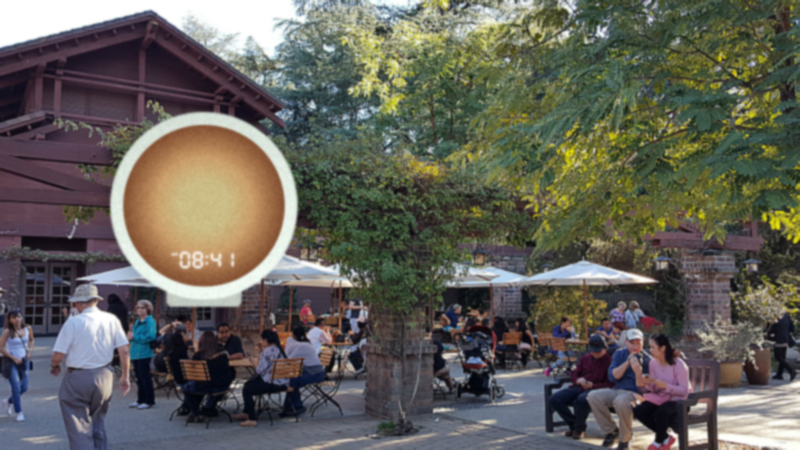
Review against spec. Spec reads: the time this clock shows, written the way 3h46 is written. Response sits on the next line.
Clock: 8h41
